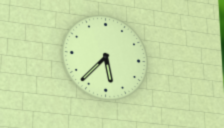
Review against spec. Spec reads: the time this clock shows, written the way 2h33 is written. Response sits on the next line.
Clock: 5h37
